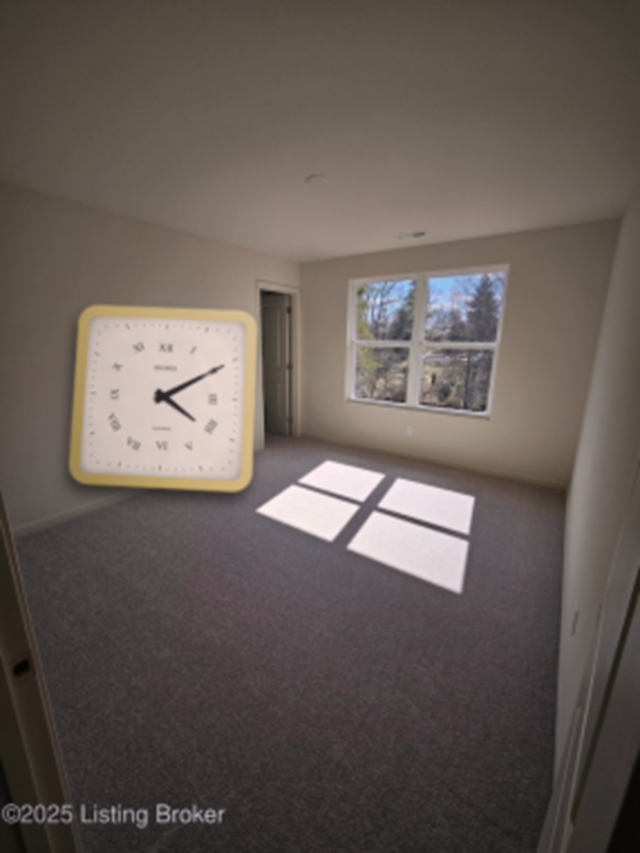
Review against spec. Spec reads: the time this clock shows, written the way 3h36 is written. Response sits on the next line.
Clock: 4h10
